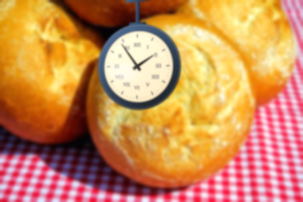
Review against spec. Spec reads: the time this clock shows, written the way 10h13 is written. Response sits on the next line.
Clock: 1h54
